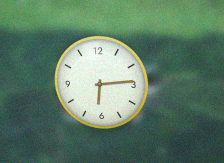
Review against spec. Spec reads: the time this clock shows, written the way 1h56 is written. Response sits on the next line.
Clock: 6h14
